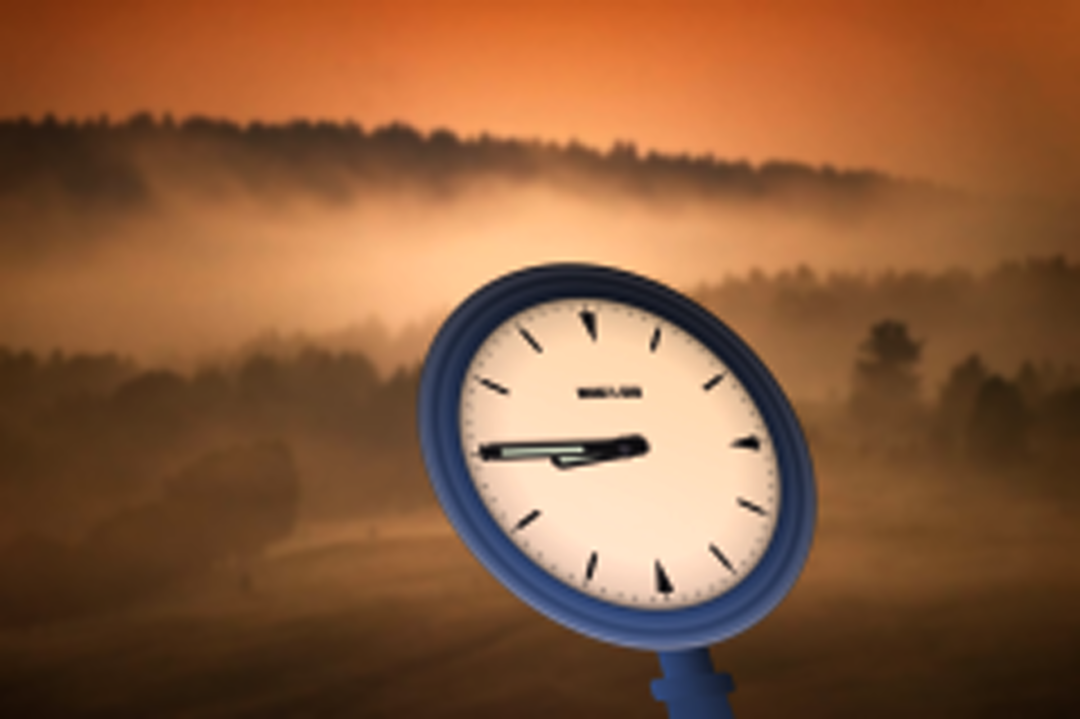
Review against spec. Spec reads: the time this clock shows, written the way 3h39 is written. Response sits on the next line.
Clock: 8h45
